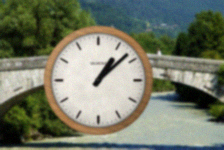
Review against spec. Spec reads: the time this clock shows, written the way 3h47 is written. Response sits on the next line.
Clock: 1h08
